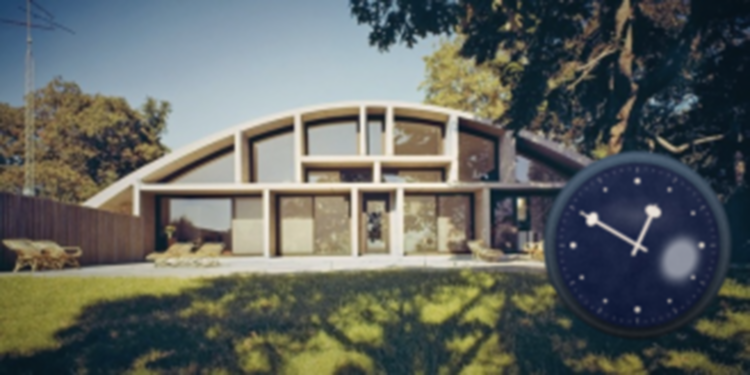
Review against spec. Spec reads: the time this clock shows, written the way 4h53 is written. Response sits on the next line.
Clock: 12h50
